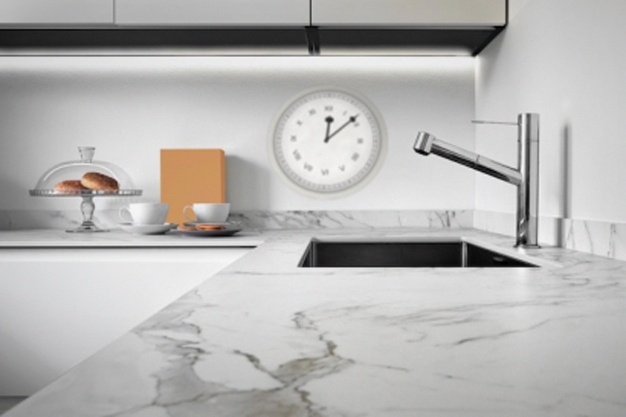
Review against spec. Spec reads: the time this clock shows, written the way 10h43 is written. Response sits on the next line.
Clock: 12h08
